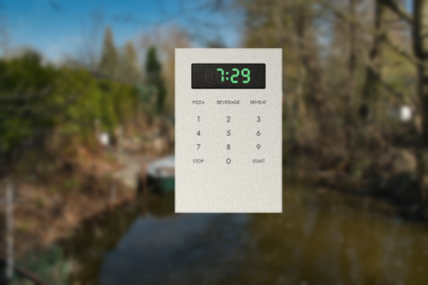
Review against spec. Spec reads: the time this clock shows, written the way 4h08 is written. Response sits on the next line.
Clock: 7h29
